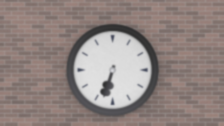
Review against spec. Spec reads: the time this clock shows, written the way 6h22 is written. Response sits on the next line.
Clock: 6h33
